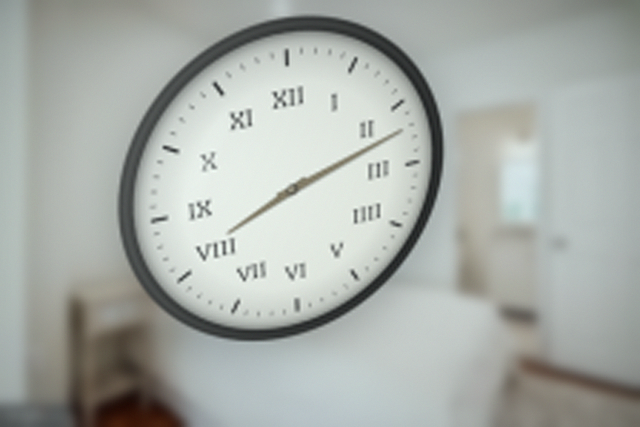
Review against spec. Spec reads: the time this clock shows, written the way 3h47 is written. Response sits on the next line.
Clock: 8h12
